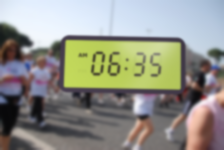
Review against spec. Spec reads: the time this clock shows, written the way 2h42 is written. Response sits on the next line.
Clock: 6h35
